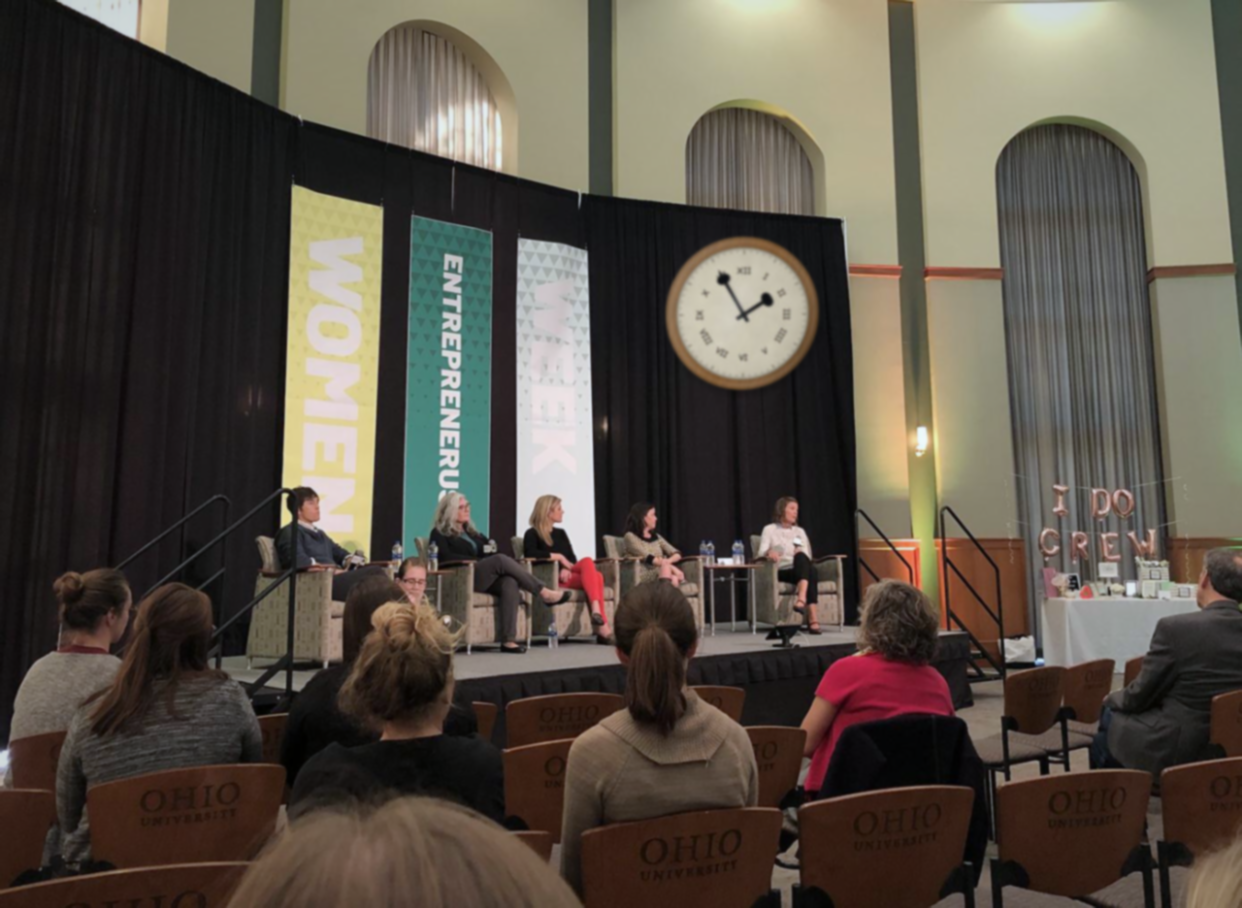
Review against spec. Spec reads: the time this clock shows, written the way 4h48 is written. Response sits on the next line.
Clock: 1h55
